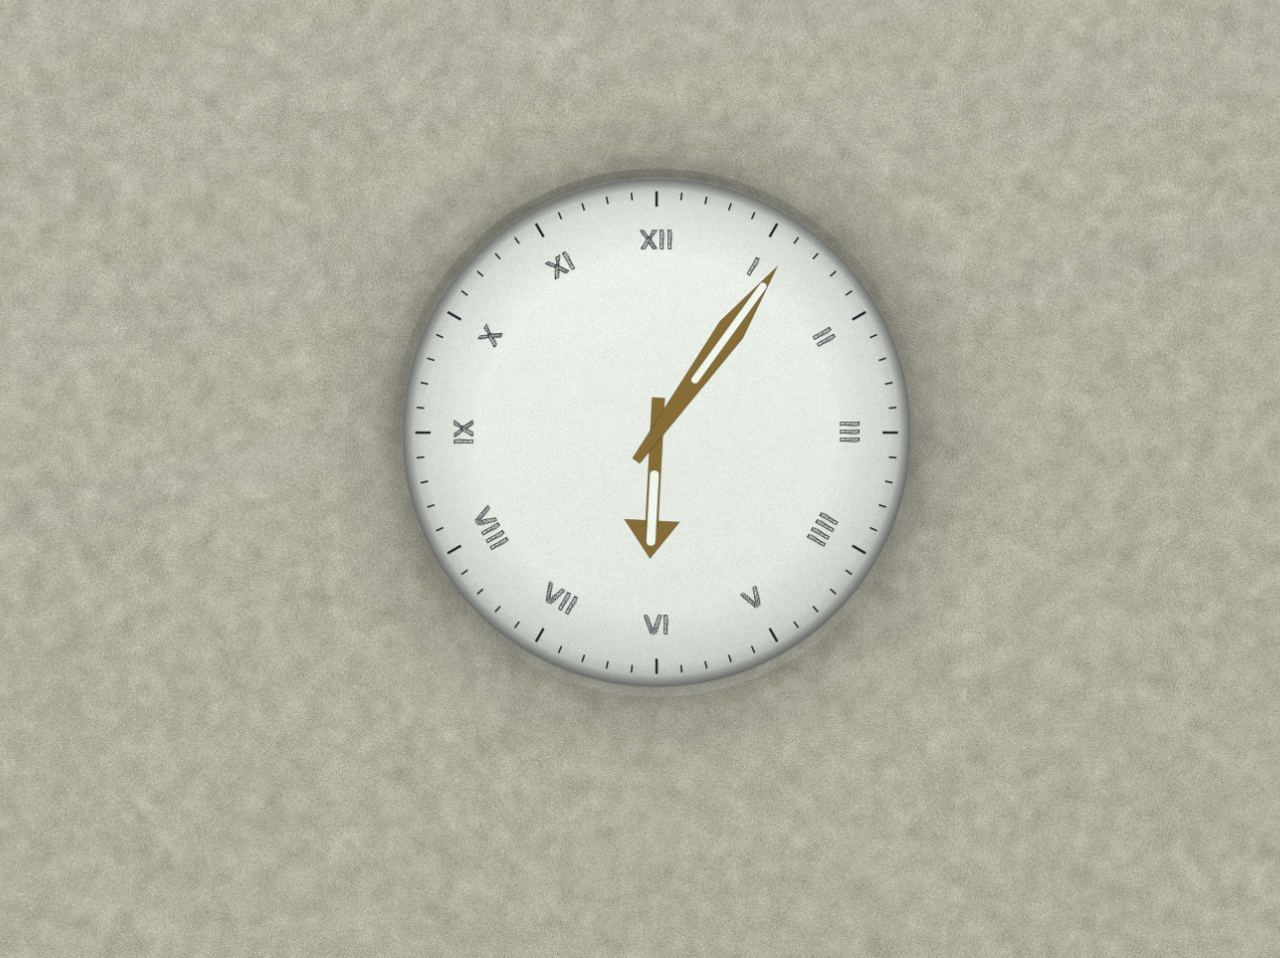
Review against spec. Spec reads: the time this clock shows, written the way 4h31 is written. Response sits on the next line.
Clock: 6h06
